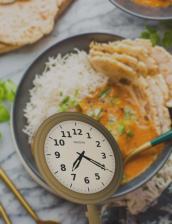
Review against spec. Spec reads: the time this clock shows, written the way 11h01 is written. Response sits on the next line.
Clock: 7h20
